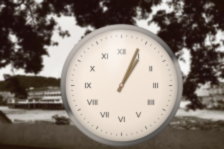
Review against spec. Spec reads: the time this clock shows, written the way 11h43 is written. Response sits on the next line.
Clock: 1h04
